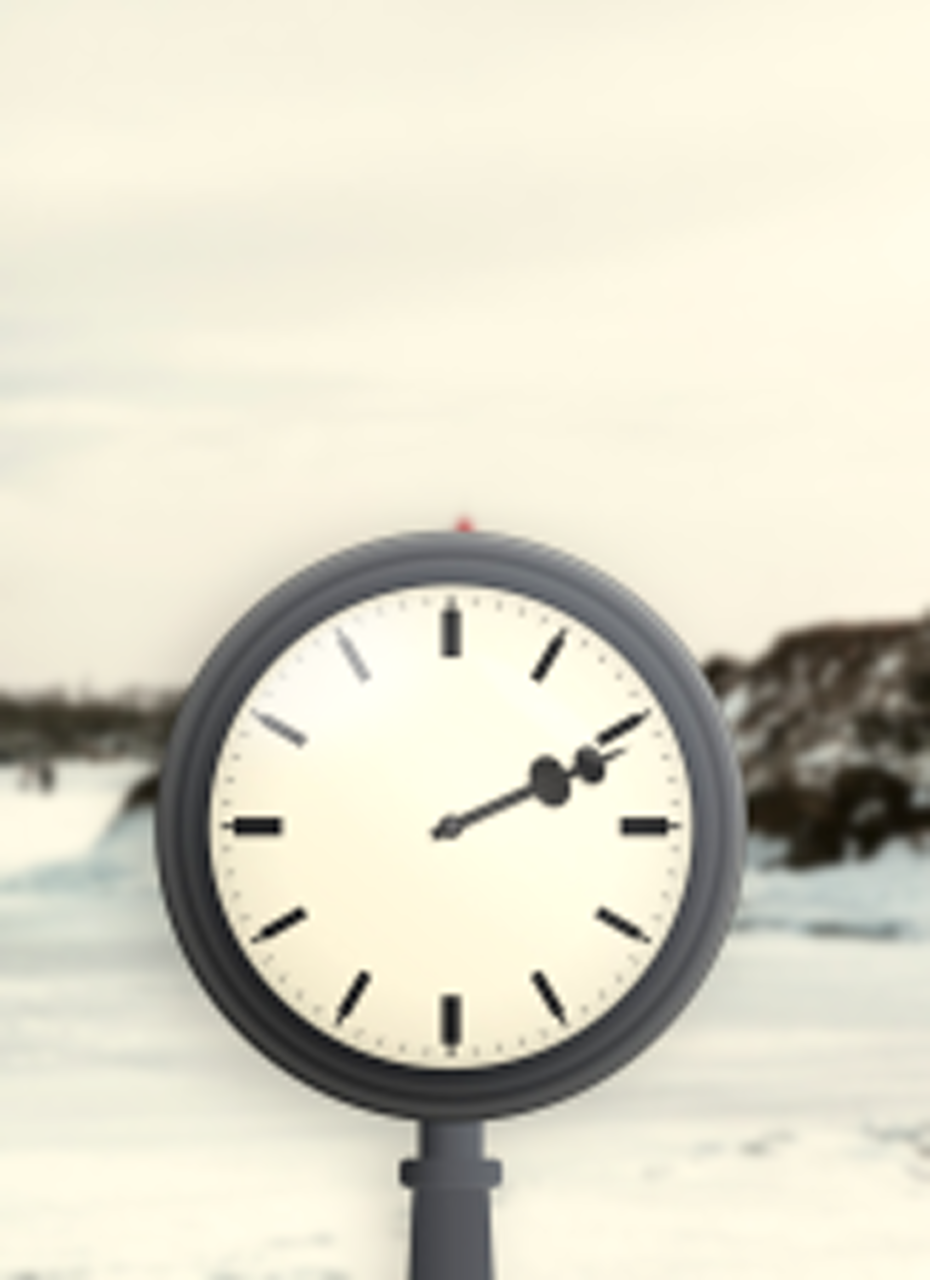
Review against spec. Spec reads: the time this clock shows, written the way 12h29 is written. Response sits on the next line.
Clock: 2h11
